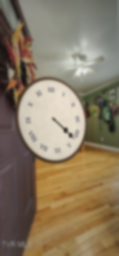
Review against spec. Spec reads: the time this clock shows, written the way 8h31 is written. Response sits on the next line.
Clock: 4h22
